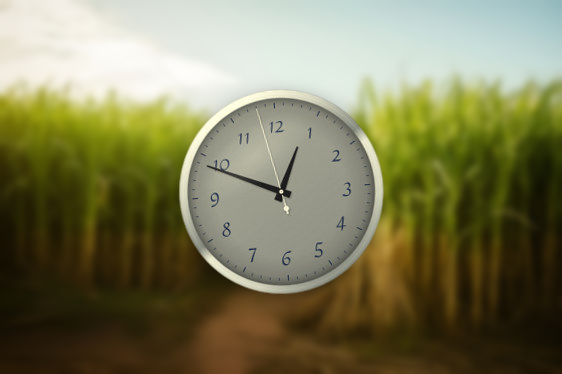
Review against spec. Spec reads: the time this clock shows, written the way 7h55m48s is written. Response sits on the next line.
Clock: 12h48m58s
